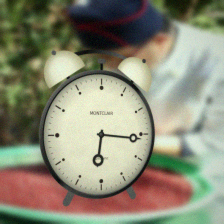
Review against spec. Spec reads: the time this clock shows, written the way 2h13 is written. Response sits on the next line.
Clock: 6h16
